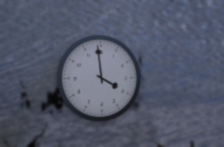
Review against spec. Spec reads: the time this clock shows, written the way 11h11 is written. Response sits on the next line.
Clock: 3h59
